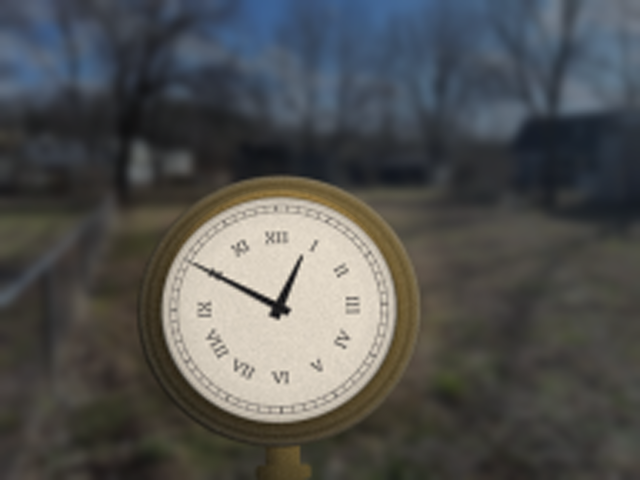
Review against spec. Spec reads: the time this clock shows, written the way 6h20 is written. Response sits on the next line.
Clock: 12h50
